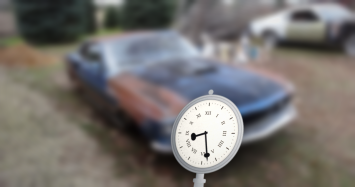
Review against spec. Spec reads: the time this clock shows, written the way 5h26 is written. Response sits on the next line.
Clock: 8h28
